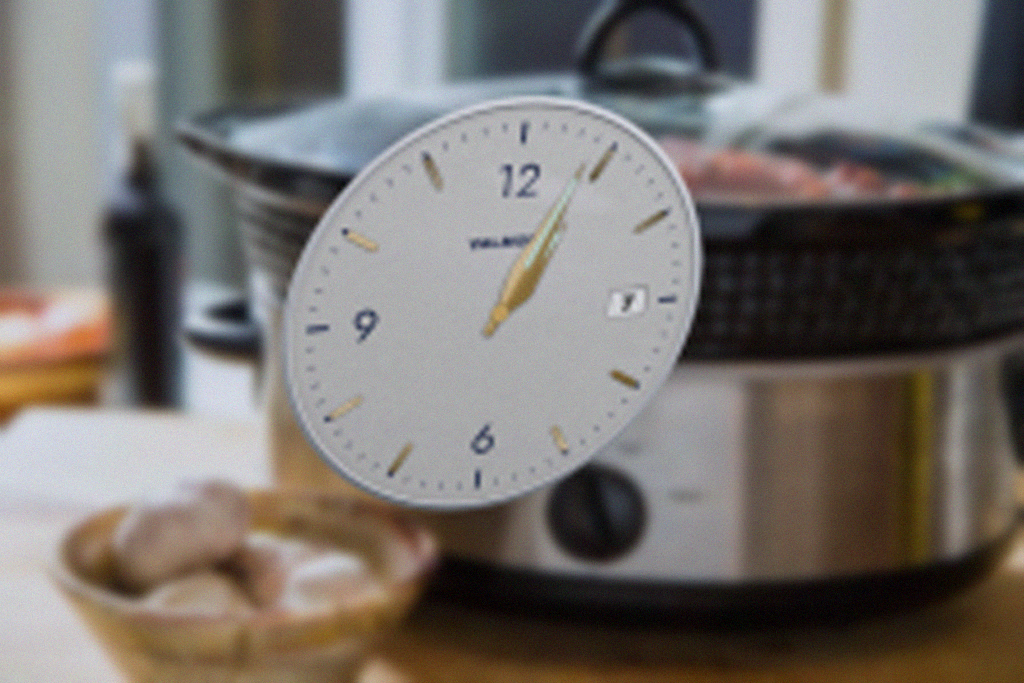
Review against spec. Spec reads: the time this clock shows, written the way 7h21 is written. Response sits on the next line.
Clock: 1h04
